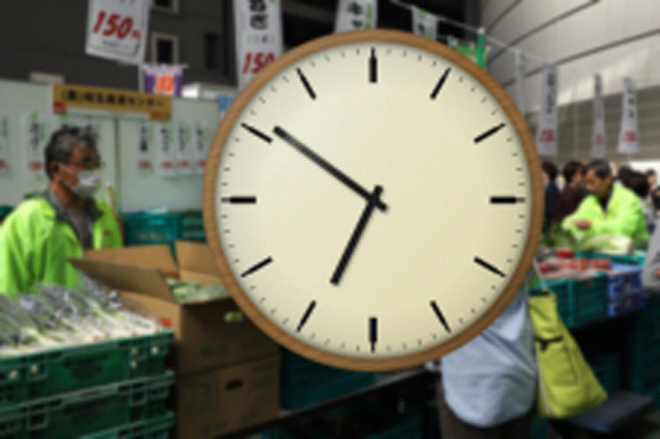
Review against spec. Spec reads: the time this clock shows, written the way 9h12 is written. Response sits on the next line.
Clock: 6h51
